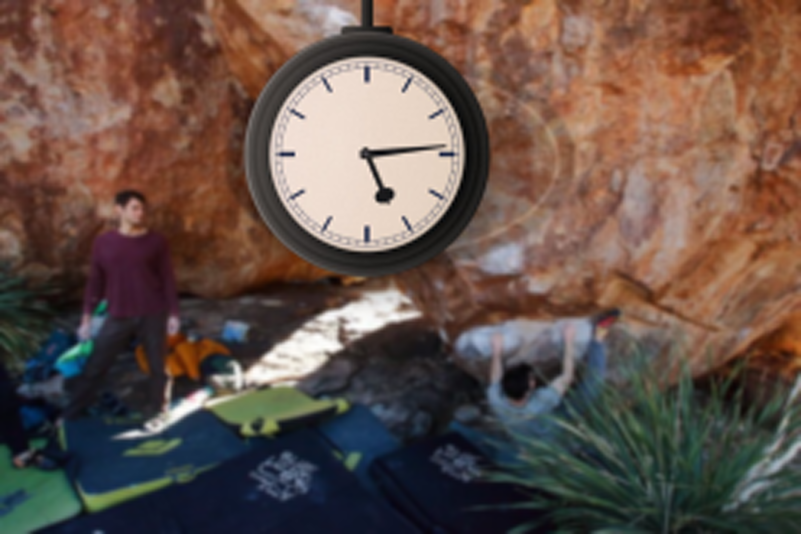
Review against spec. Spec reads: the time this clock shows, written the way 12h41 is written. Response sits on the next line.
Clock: 5h14
